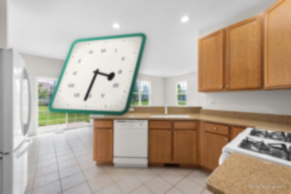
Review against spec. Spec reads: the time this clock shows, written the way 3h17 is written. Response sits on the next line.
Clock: 3h31
